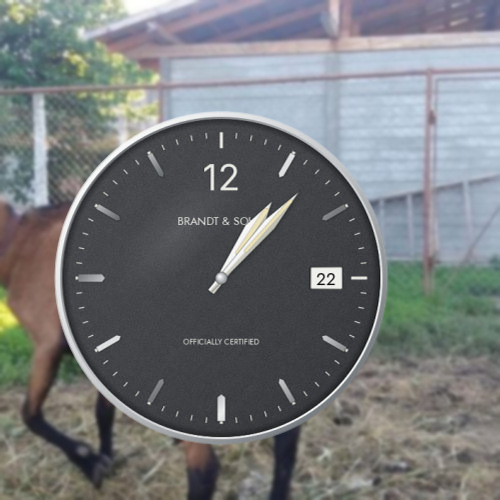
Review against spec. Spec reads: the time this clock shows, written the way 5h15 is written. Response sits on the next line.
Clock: 1h07
